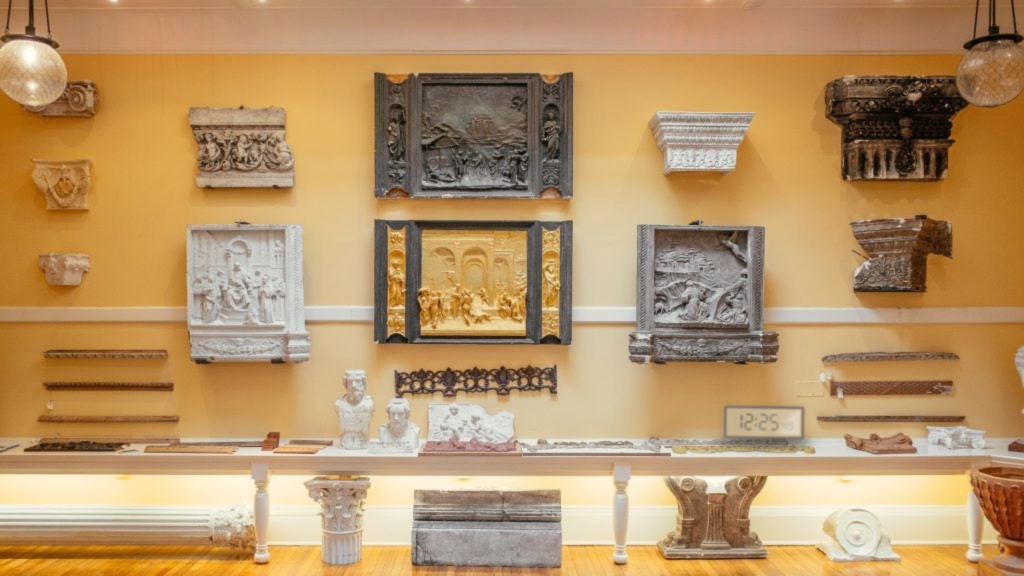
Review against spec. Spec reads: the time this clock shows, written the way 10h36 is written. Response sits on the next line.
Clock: 12h25
